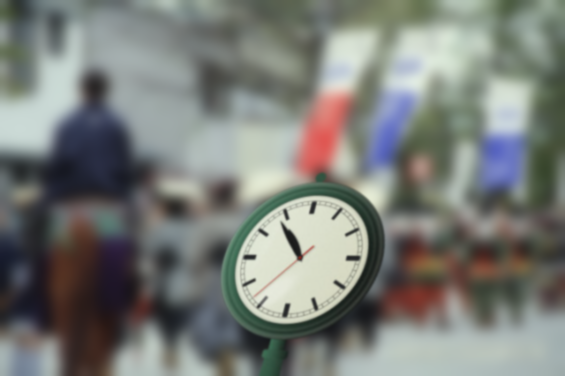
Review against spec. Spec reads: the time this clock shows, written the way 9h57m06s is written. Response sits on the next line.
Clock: 10h53m37s
